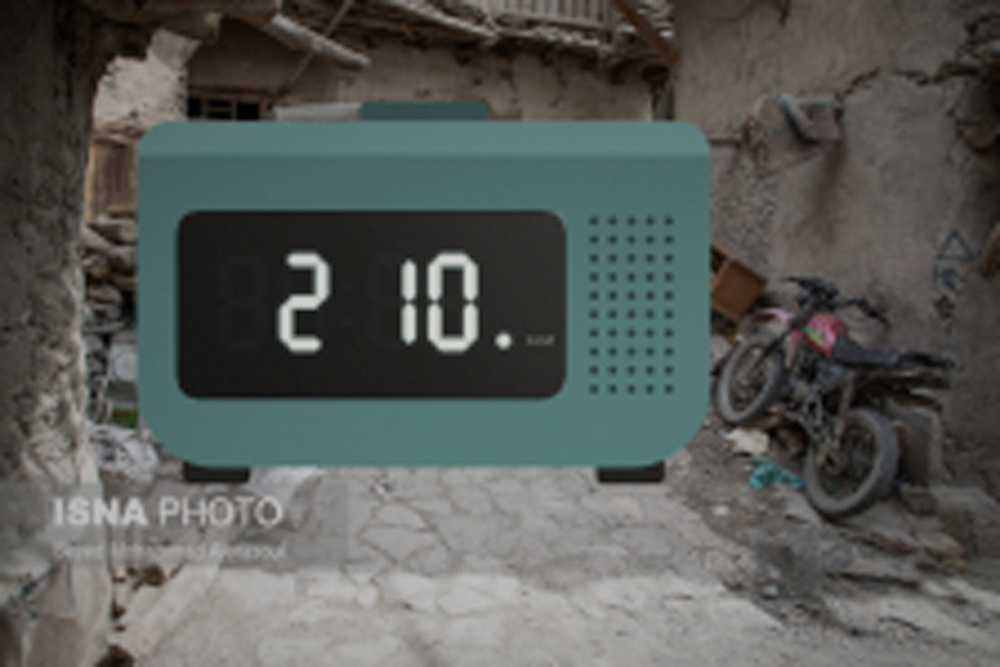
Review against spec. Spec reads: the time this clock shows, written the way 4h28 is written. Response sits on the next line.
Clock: 2h10
